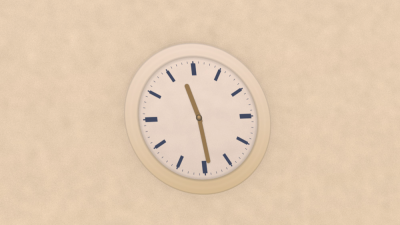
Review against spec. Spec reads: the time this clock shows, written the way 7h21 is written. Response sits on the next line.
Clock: 11h29
